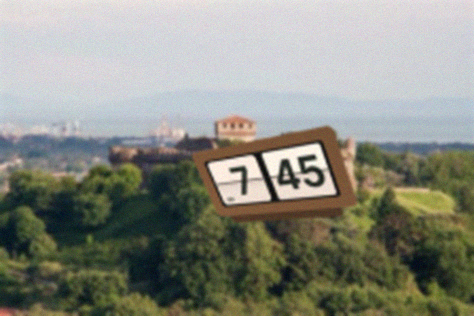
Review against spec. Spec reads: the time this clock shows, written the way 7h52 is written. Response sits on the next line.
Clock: 7h45
